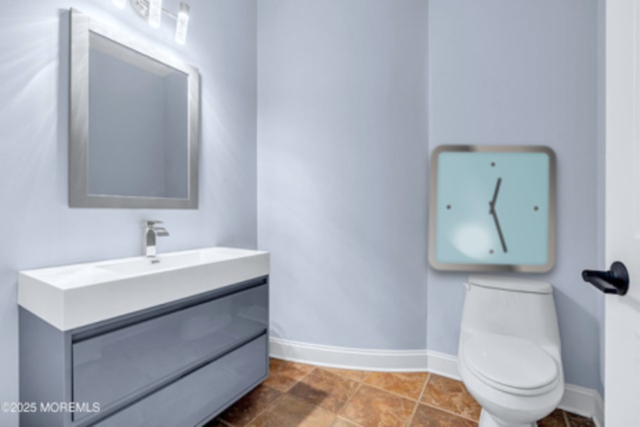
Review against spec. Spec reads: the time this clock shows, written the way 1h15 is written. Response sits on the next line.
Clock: 12h27
